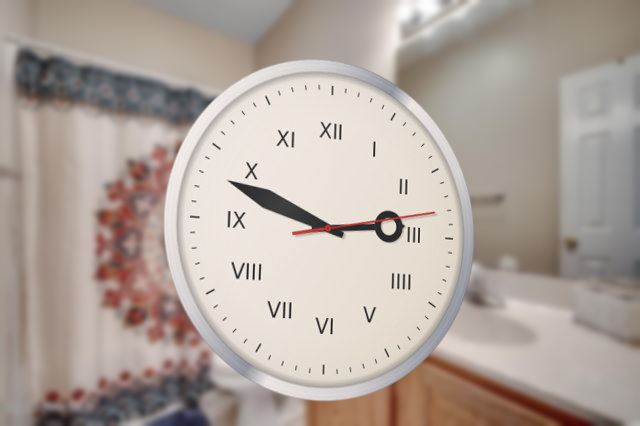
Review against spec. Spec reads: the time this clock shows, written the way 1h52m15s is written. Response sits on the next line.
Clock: 2h48m13s
